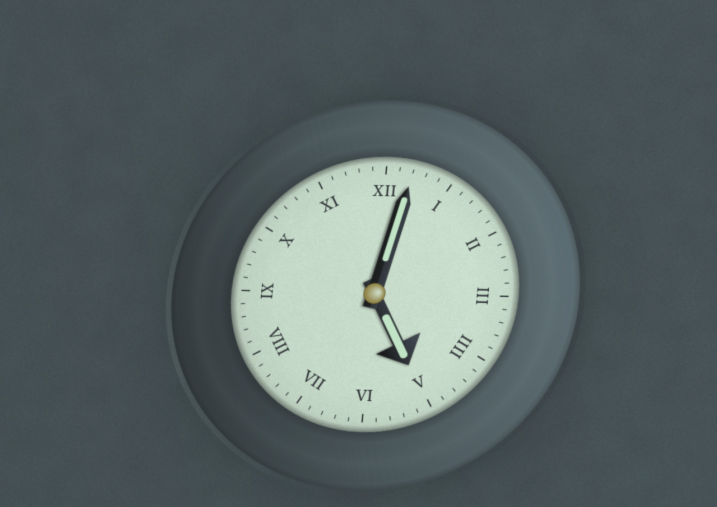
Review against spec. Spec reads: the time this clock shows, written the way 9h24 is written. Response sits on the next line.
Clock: 5h02
